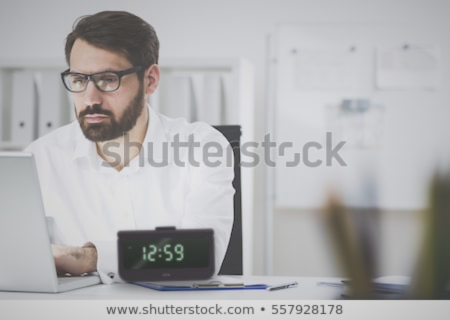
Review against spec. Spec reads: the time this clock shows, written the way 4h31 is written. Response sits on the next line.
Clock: 12h59
